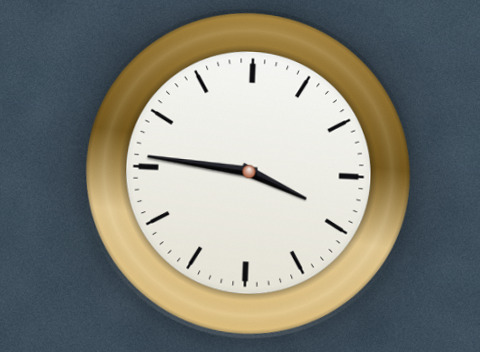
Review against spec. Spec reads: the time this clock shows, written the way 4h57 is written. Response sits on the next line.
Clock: 3h46
